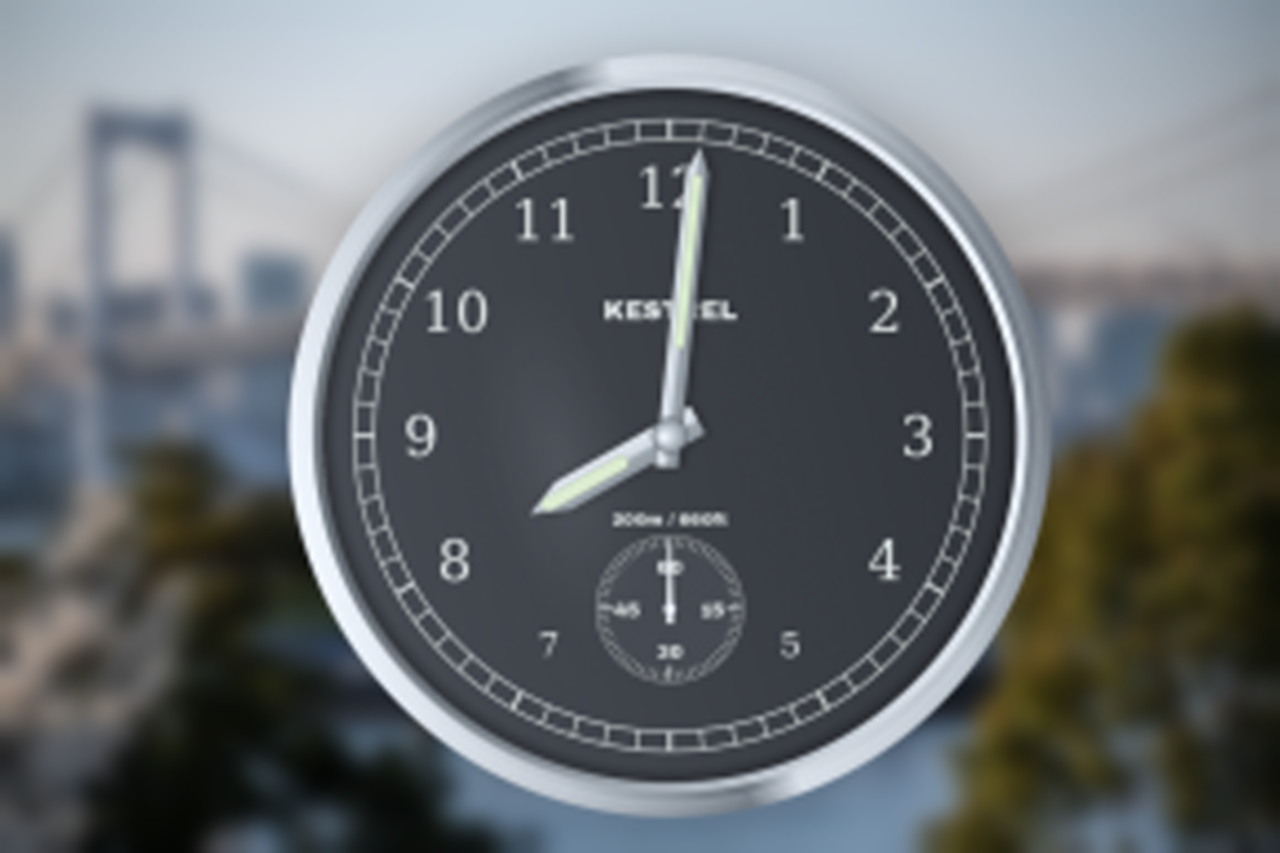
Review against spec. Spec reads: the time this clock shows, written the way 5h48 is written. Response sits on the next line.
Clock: 8h01
